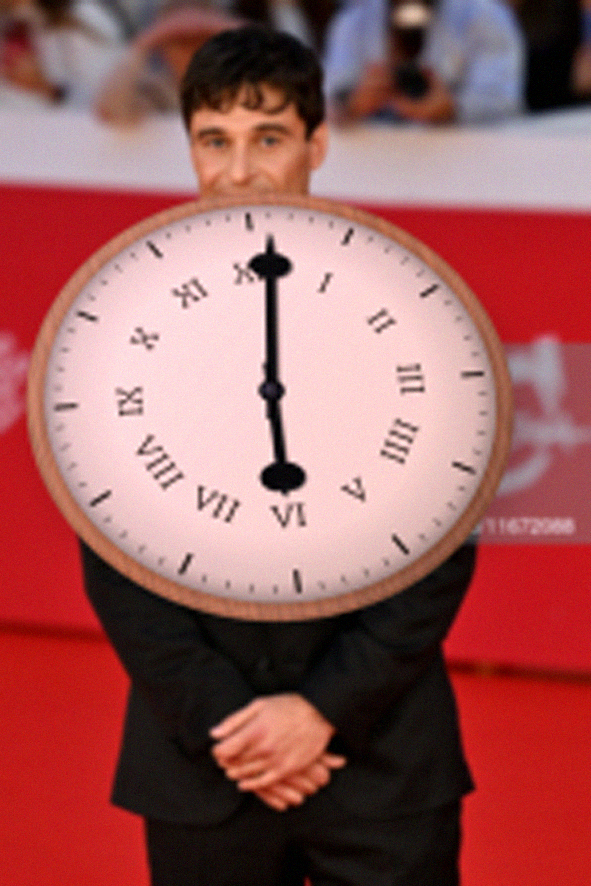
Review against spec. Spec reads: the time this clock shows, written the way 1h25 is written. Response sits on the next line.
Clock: 6h01
